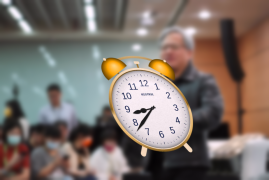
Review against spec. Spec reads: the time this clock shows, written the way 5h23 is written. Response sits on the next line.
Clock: 8h38
